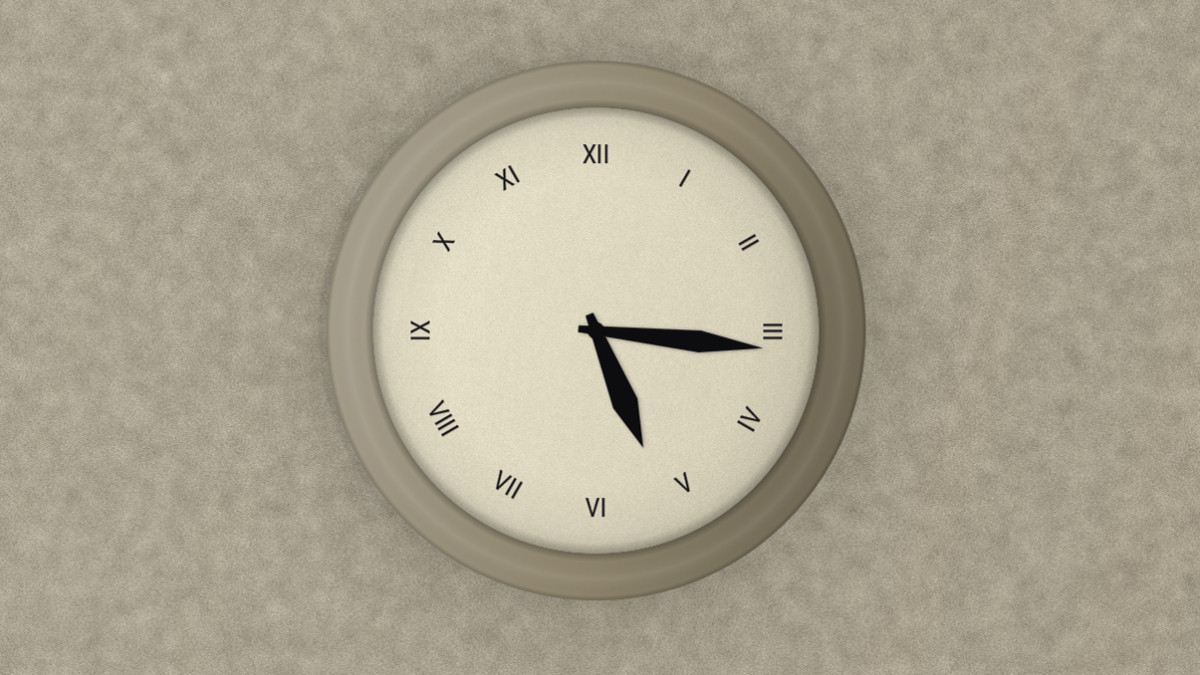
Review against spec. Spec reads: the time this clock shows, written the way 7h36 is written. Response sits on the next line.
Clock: 5h16
